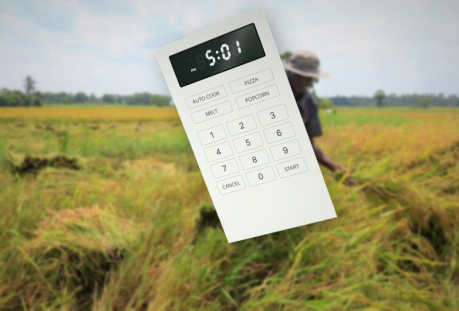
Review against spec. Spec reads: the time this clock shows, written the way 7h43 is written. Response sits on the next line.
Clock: 5h01
